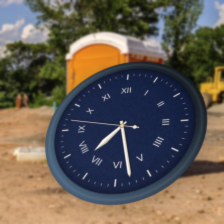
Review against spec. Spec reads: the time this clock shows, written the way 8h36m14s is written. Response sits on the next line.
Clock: 7h27m47s
